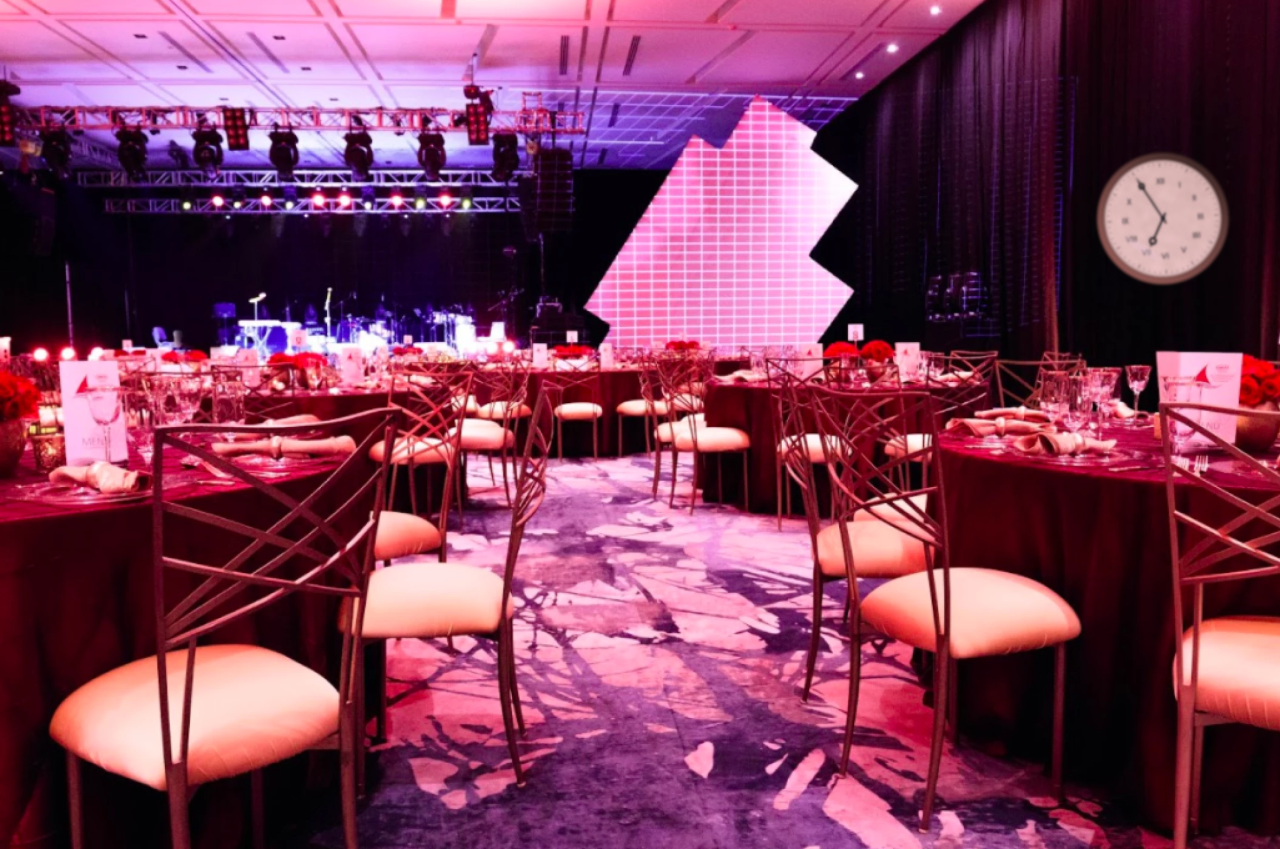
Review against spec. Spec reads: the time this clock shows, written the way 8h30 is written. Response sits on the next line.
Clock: 6h55
